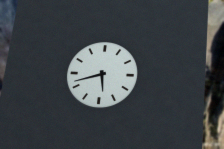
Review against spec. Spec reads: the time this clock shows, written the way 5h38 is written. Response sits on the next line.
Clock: 5h42
